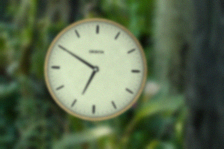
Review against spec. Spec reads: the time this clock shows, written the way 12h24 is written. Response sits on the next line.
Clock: 6h50
